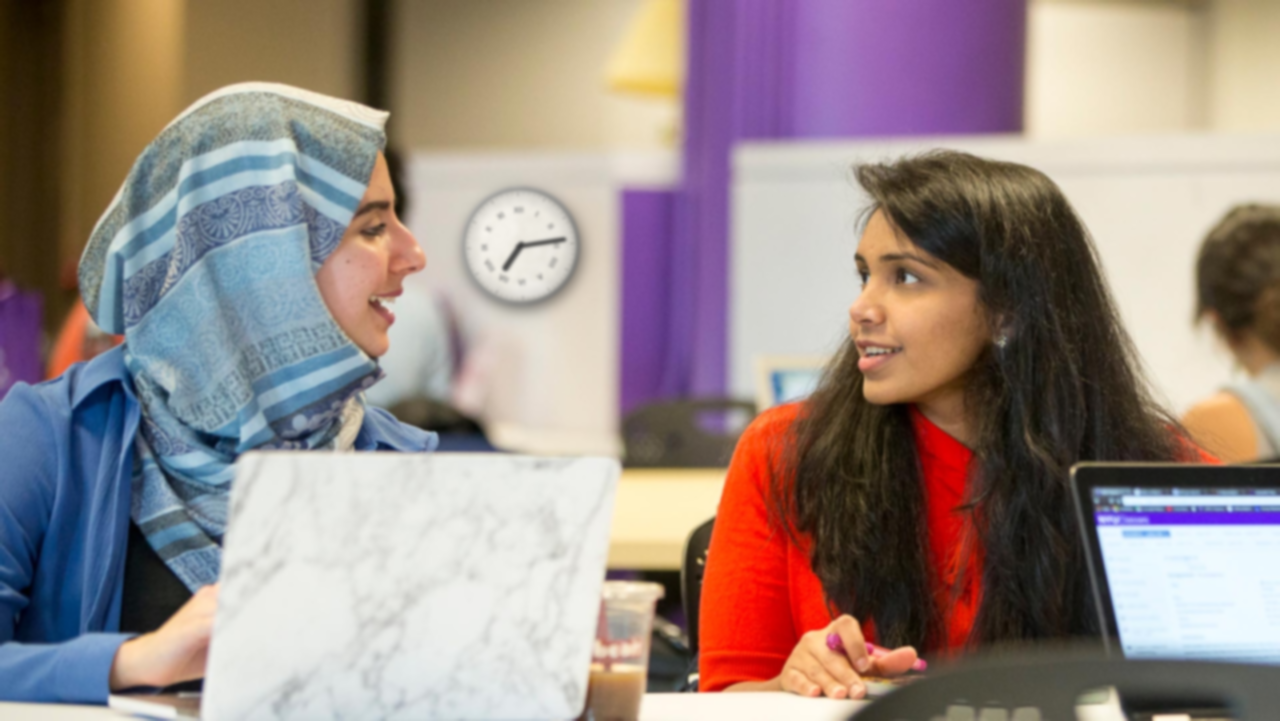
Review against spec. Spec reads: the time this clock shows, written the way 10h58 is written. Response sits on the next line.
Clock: 7h14
